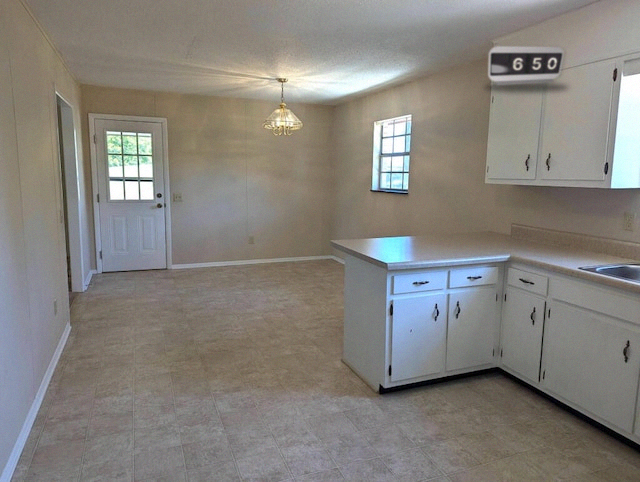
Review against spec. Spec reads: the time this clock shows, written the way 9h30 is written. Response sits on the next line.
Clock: 6h50
